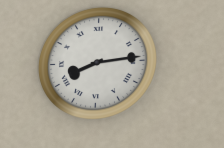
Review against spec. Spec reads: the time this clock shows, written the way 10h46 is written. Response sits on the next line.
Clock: 8h14
